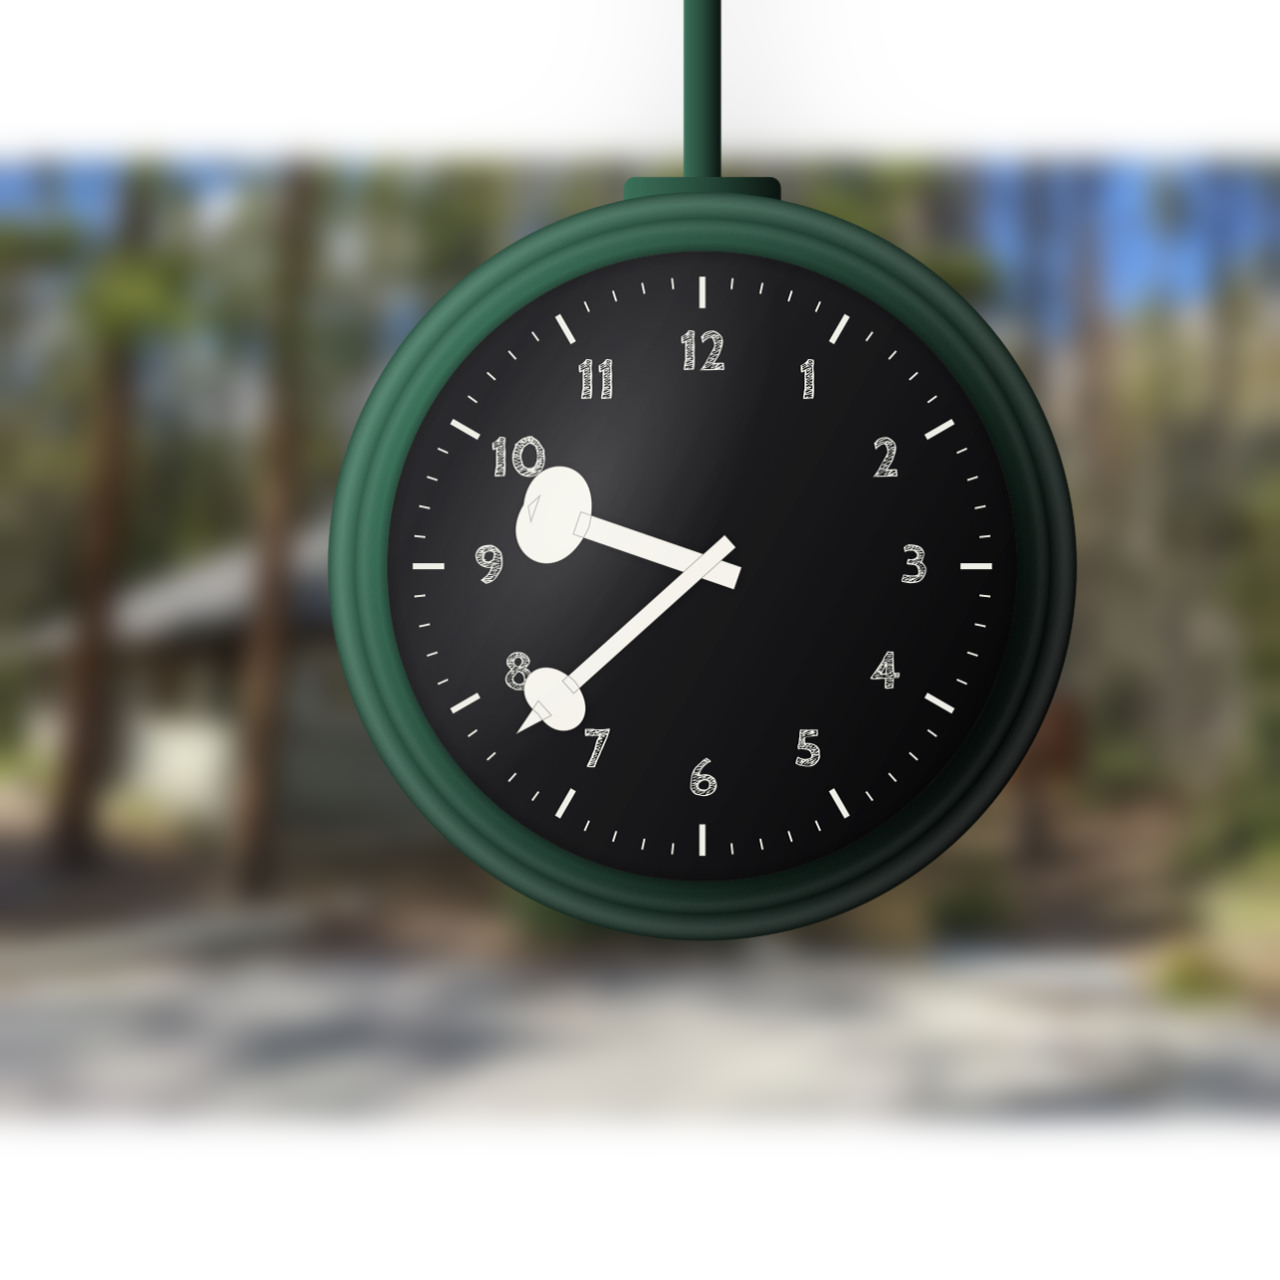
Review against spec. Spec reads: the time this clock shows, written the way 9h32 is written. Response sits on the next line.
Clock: 9h38
